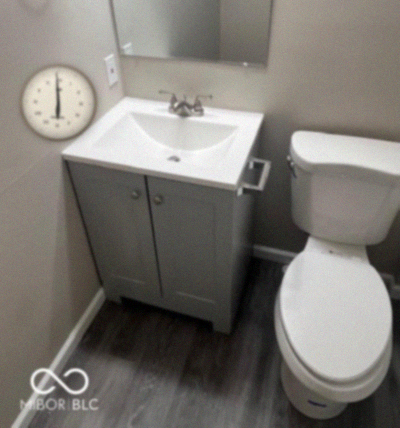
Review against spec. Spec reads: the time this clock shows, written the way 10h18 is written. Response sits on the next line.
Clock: 5h59
